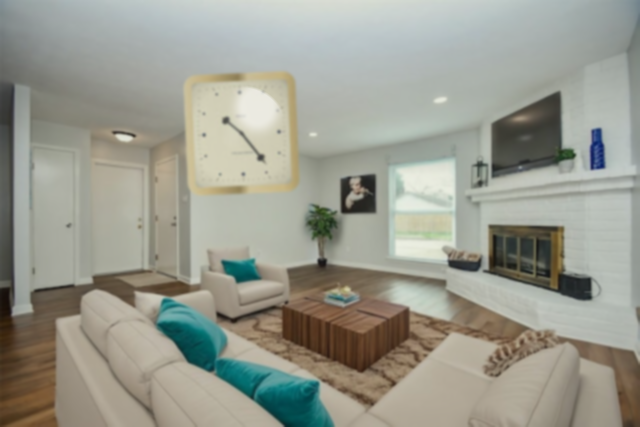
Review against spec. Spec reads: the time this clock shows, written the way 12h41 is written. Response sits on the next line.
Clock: 10h24
